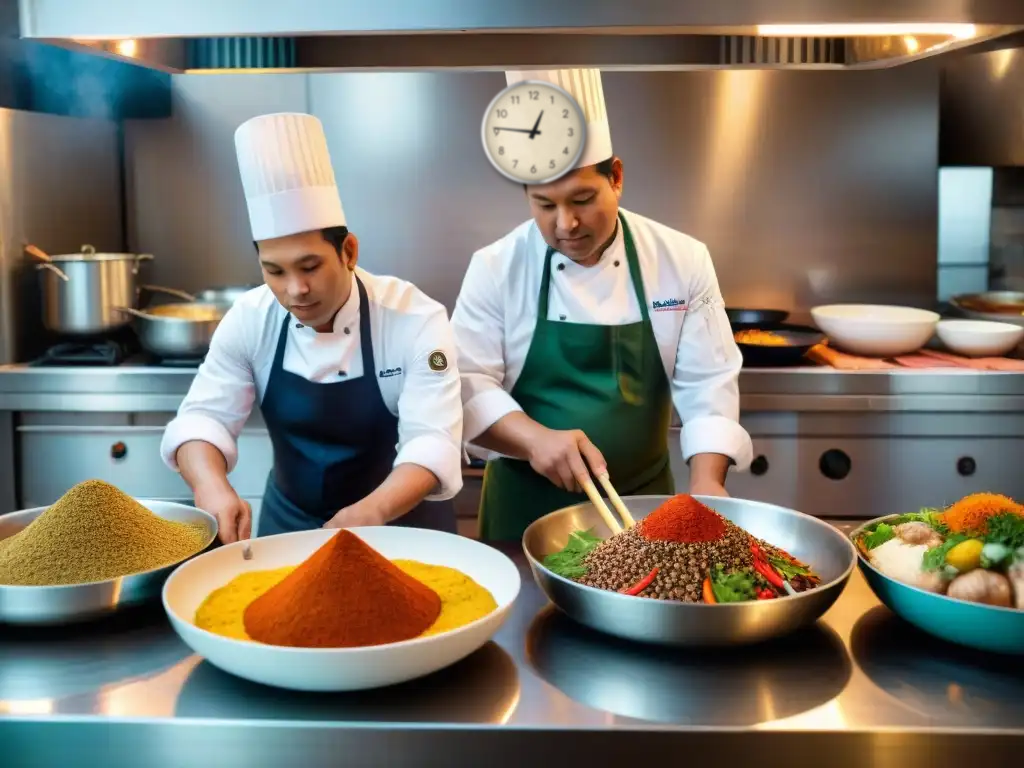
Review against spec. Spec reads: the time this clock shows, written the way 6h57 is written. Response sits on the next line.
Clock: 12h46
